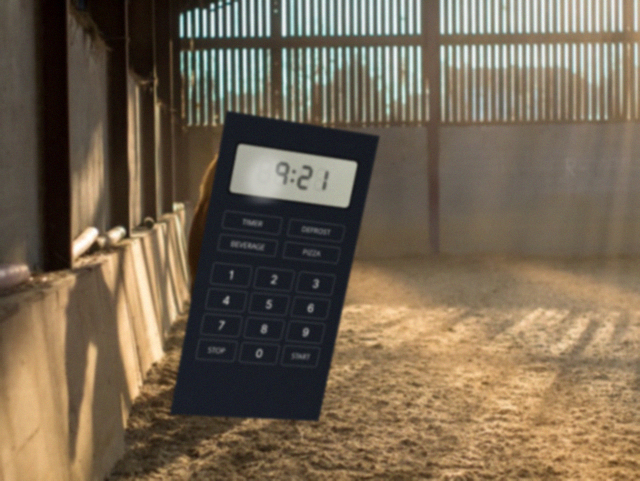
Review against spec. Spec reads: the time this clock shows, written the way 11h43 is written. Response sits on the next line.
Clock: 9h21
